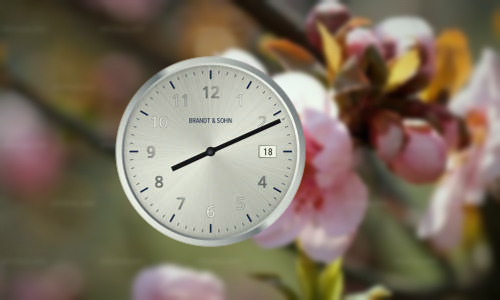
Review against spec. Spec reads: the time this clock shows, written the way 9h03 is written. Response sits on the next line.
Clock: 8h11
